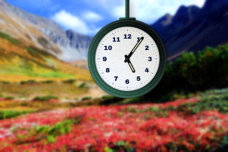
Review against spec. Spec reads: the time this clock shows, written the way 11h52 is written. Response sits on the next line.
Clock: 5h06
